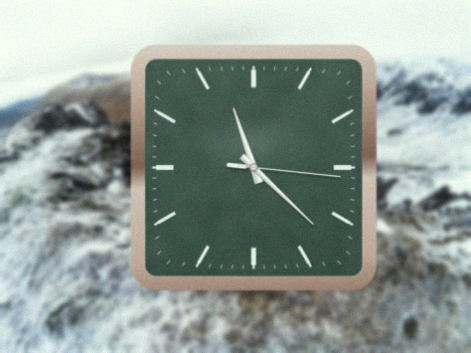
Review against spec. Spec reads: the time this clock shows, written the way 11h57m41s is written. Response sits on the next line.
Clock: 11h22m16s
